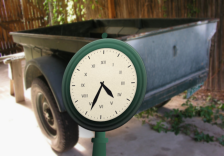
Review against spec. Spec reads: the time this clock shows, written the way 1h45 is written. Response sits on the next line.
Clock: 4h34
